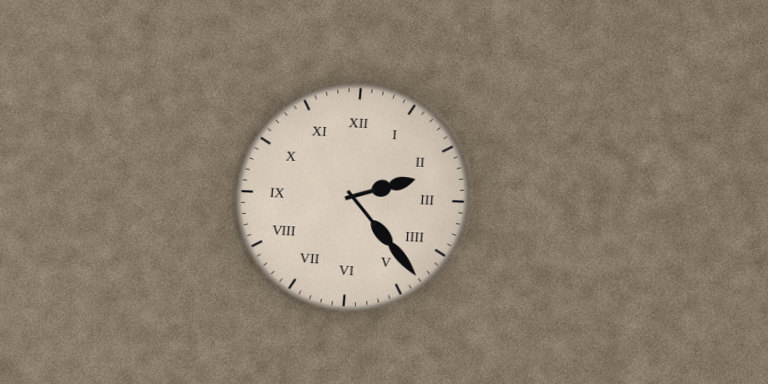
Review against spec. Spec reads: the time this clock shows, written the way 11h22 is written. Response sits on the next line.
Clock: 2h23
